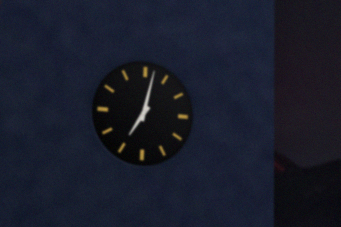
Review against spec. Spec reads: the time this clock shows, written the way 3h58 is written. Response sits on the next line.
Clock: 7h02
